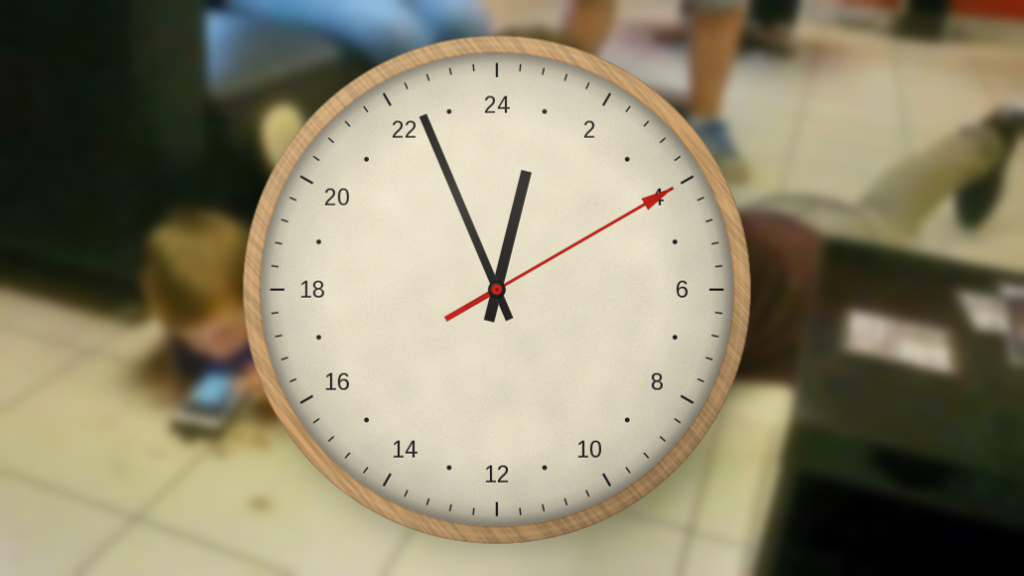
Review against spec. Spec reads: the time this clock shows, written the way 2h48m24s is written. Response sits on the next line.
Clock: 0h56m10s
